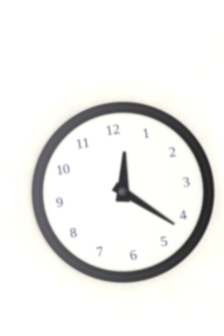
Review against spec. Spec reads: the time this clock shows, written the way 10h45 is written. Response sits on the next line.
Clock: 12h22
